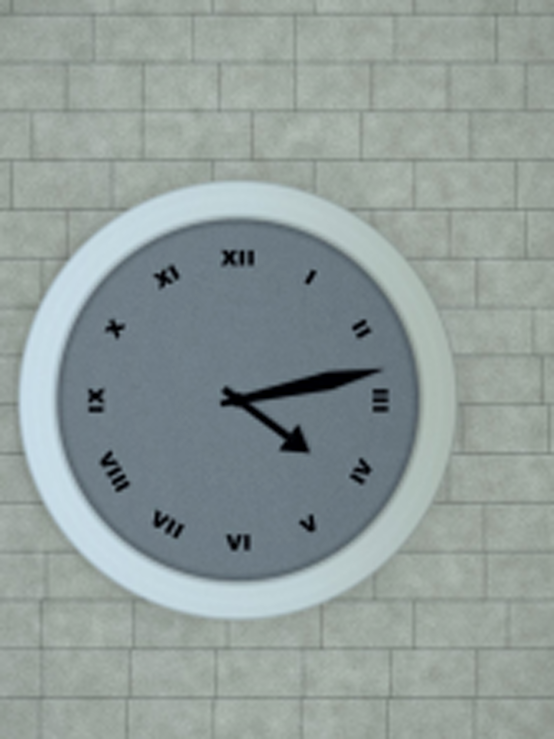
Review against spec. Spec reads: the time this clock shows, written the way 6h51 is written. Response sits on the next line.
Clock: 4h13
